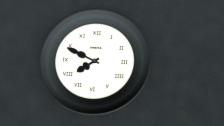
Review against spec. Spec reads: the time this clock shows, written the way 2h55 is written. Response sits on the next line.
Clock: 7h49
